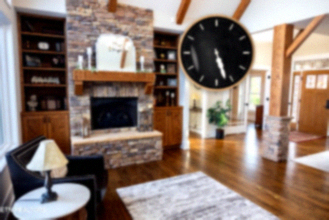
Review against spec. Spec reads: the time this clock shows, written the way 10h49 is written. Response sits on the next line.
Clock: 5h27
